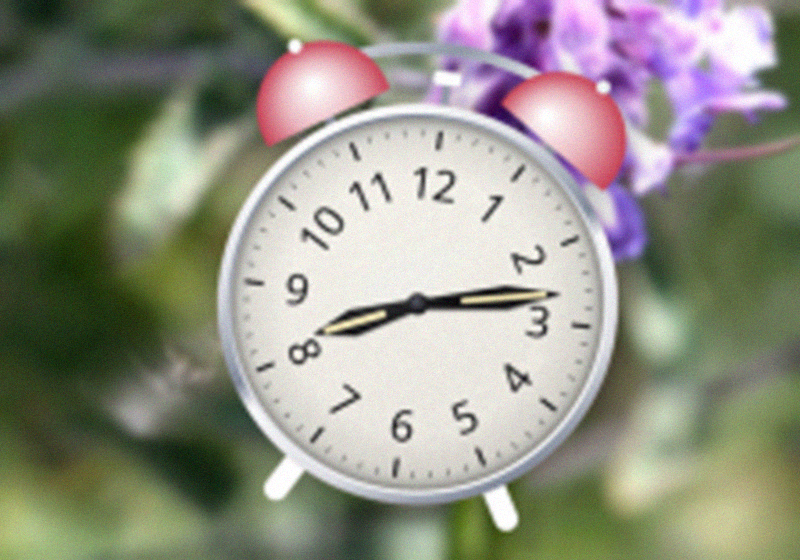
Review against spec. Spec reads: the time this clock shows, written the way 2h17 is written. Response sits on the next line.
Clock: 8h13
